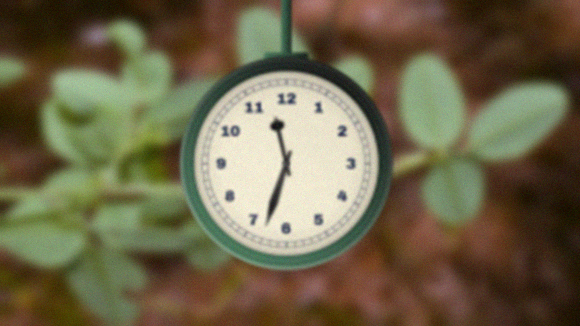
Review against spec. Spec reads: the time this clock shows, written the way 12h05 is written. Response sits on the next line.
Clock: 11h33
